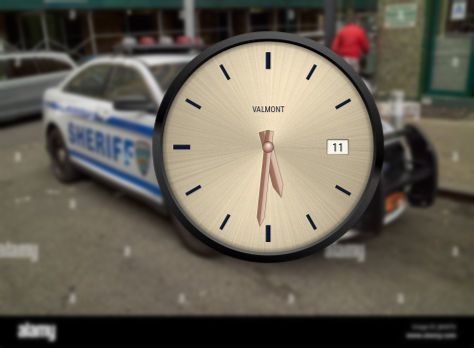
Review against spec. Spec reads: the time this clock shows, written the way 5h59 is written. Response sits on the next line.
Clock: 5h31
